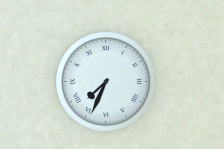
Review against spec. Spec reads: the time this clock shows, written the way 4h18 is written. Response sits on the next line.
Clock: 7h34
